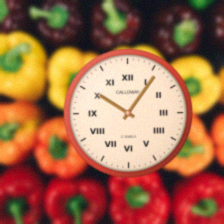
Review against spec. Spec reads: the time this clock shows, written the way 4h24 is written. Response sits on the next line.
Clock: 10h06
